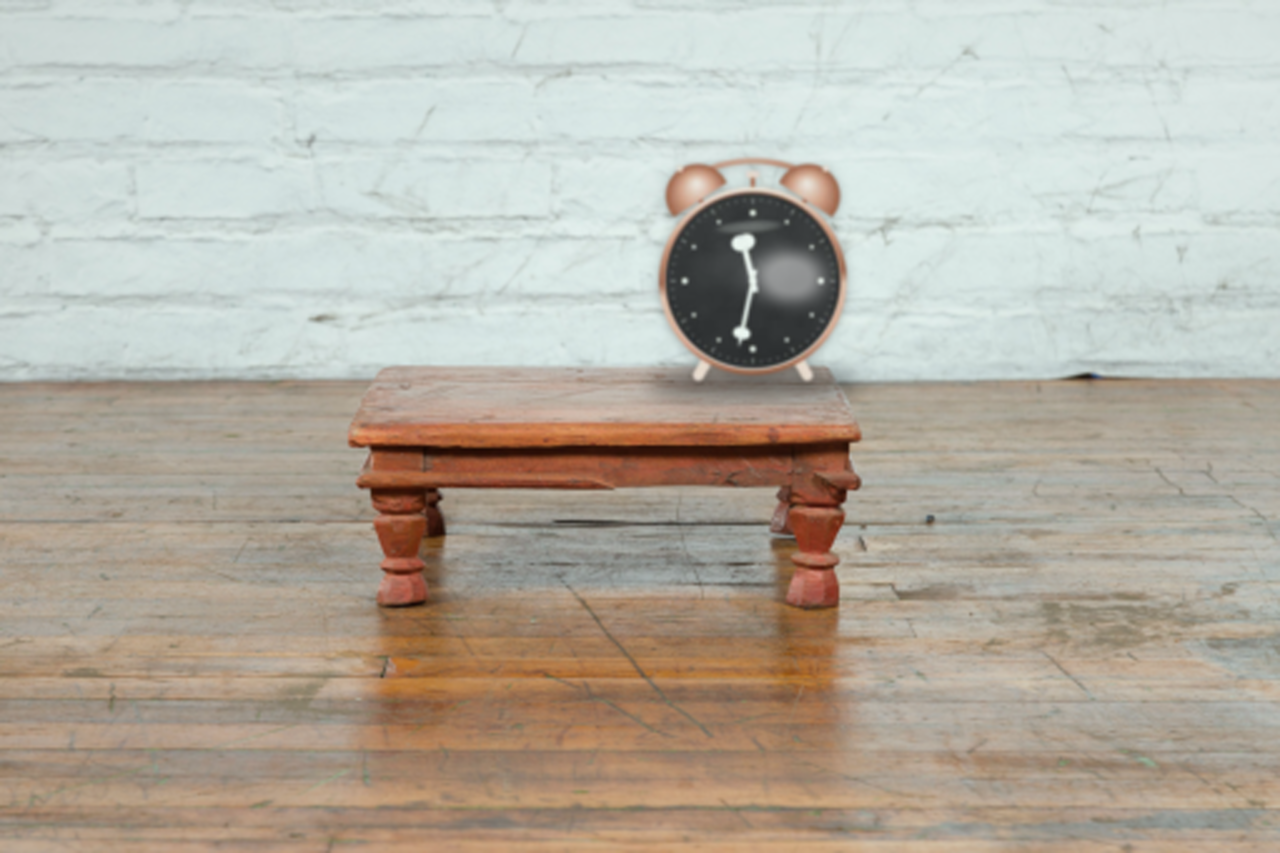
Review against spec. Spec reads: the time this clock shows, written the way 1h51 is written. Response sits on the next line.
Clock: 11h32
